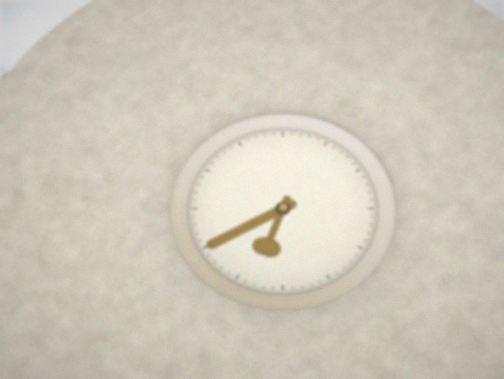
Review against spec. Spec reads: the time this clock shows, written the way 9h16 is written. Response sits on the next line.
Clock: 6h40
